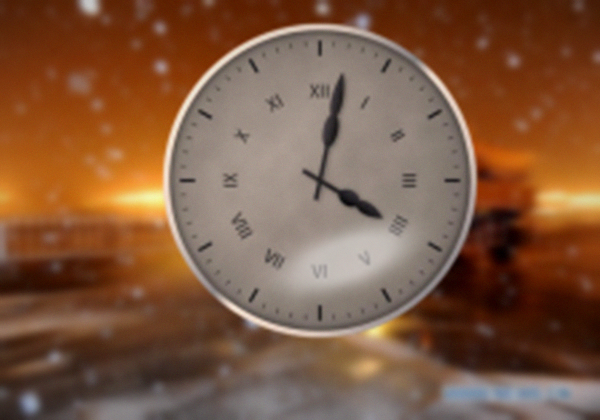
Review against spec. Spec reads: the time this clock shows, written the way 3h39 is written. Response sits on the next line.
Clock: 4h02
